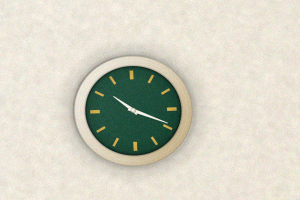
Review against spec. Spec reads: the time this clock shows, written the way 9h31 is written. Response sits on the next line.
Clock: 10h19
